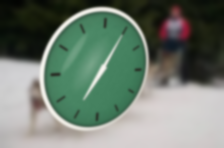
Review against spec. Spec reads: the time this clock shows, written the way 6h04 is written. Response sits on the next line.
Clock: 7h05
